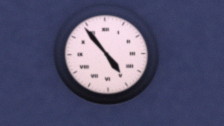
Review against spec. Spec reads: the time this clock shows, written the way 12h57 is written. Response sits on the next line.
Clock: 4h54
